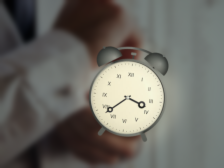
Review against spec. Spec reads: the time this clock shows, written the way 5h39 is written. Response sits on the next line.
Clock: 3h38
